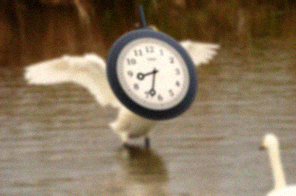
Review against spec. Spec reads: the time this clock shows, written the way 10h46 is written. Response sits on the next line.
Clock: 8h33
